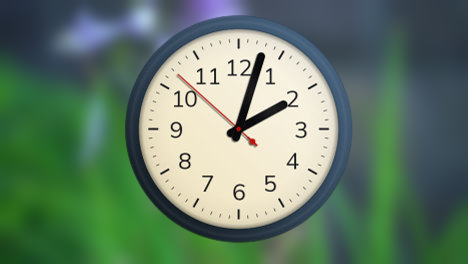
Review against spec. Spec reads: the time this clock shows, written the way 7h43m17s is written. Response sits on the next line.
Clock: 2h02m52s
